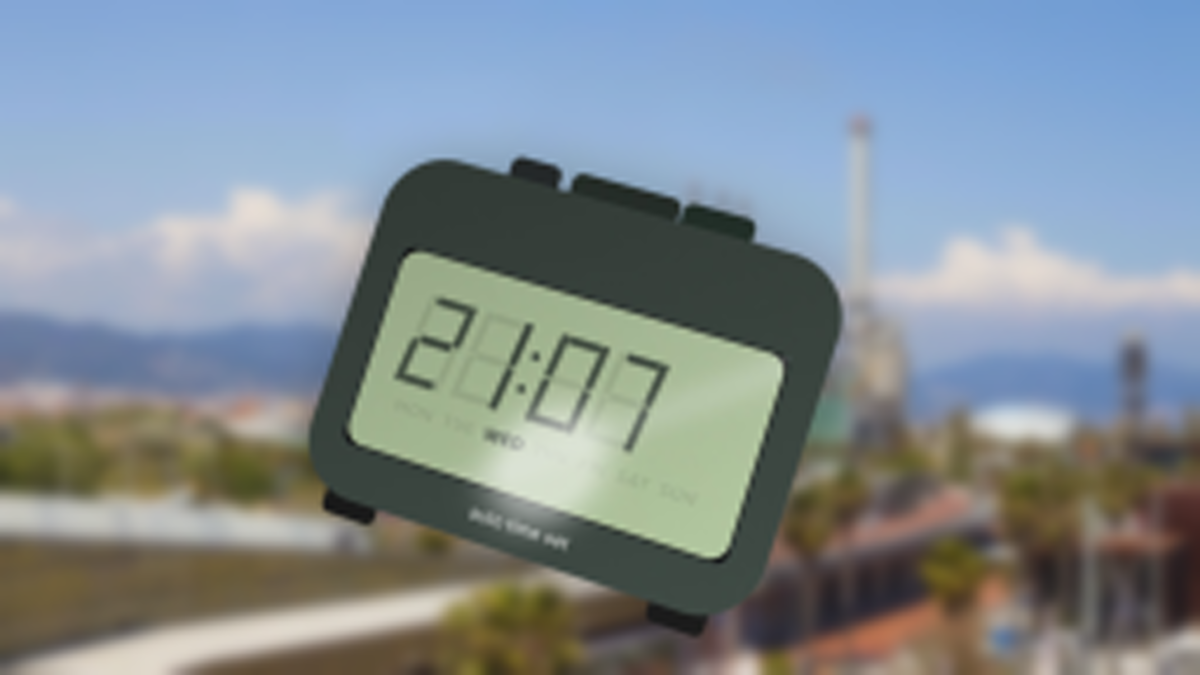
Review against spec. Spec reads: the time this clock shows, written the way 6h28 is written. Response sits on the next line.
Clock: 21h07
